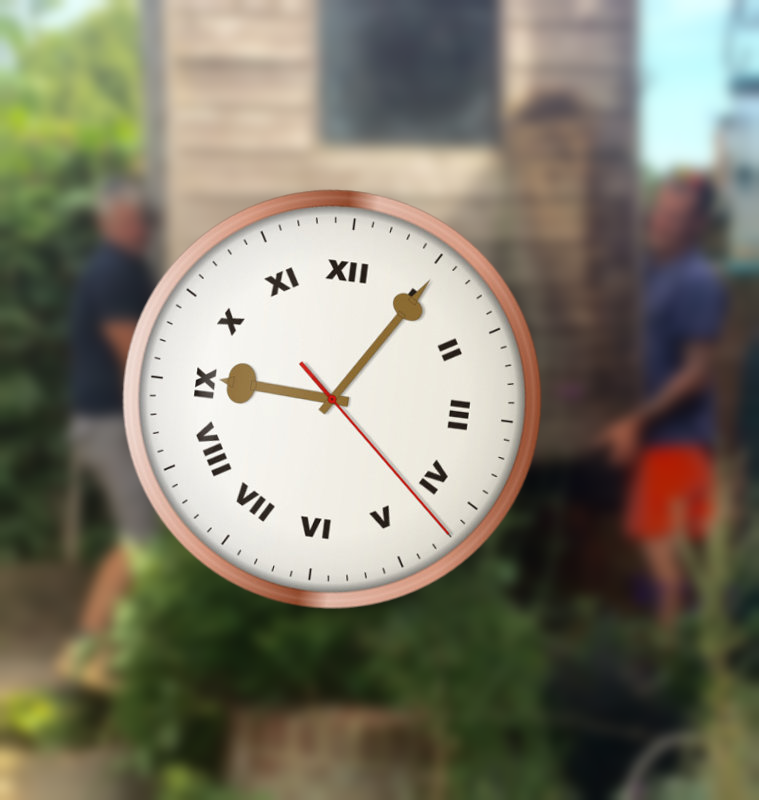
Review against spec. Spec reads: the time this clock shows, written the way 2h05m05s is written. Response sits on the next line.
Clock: 9h05m22s
